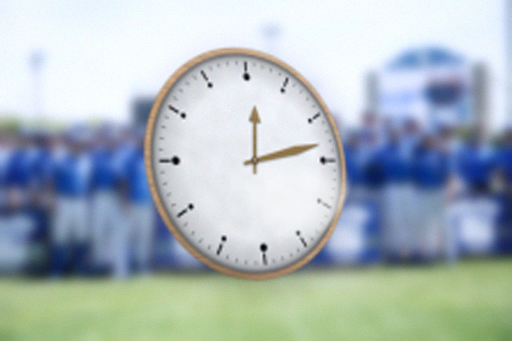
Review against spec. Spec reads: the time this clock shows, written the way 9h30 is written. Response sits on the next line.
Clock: 12h13
